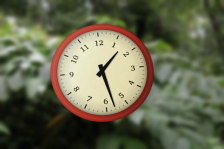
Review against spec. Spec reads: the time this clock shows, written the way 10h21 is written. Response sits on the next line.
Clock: 1h28
